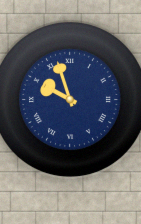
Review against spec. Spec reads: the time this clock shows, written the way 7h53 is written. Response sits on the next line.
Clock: 9h57
